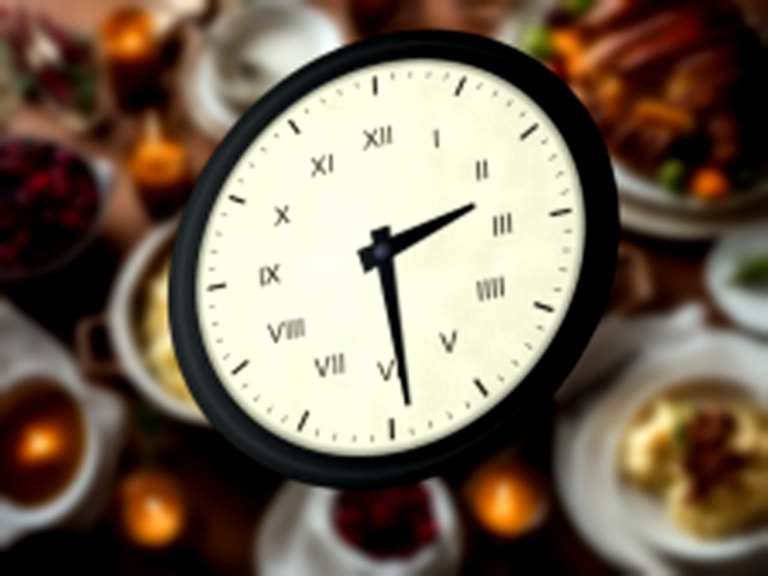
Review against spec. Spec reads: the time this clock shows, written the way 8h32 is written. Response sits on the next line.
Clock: 2h29
